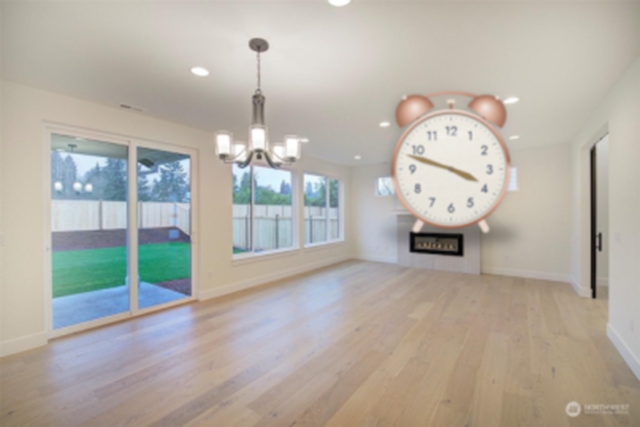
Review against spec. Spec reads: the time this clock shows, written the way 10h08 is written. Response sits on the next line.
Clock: 3h48
